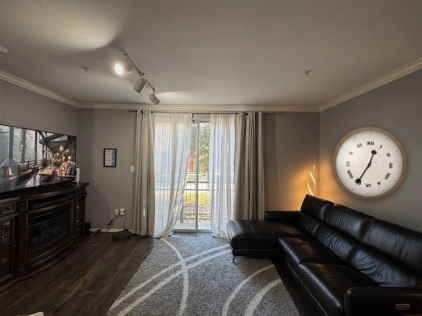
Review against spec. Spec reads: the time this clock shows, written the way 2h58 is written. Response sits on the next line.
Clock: 12h35
